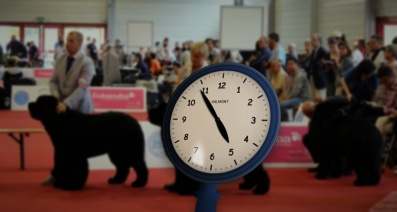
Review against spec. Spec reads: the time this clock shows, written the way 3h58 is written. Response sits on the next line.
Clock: 4h54
